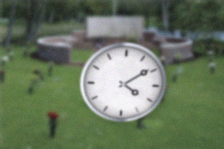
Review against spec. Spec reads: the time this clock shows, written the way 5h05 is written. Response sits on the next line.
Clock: 4h09
